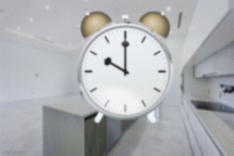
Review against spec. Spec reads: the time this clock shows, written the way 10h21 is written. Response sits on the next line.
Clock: 10h00
